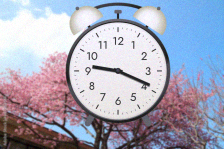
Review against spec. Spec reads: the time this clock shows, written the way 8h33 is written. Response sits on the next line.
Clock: 9h19
